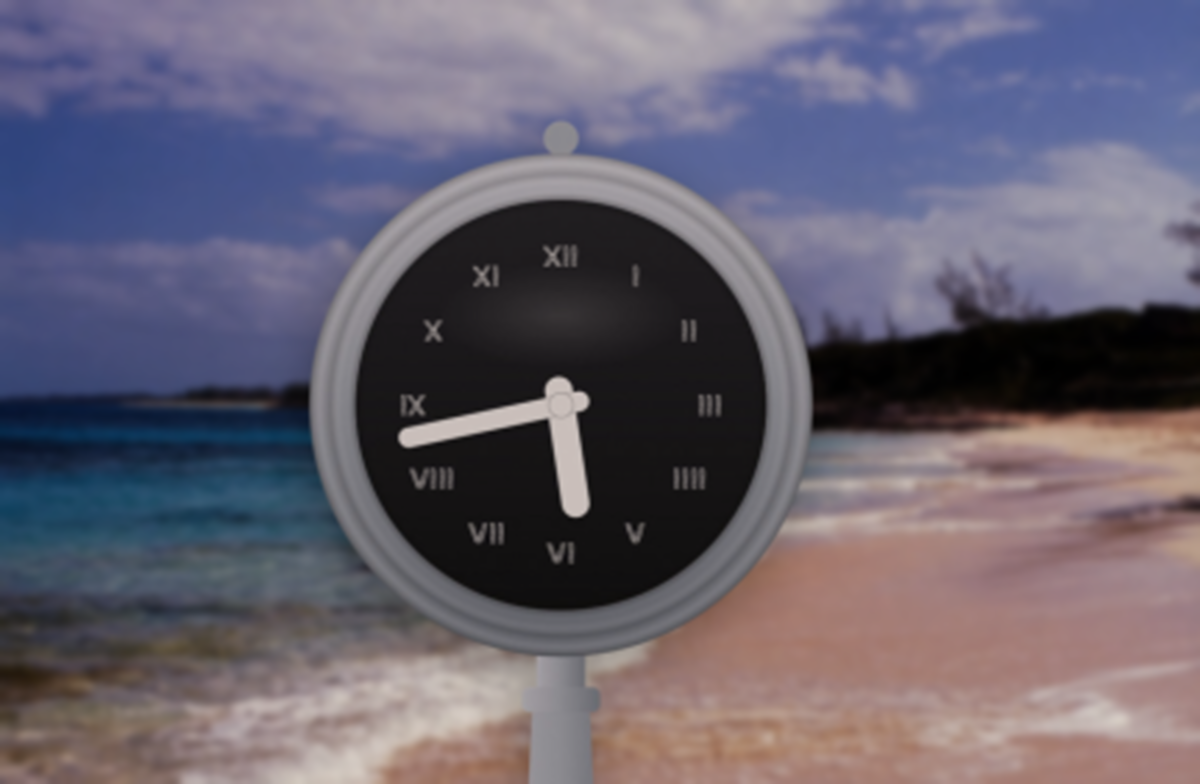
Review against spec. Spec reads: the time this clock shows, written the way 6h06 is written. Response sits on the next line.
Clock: 5h43
